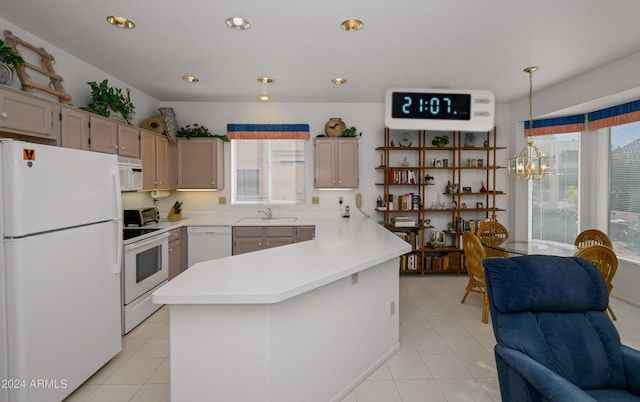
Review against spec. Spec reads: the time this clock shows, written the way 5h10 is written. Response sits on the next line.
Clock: 21h07
